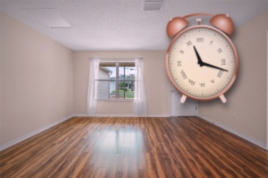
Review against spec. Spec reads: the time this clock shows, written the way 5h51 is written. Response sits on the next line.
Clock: 11h18
